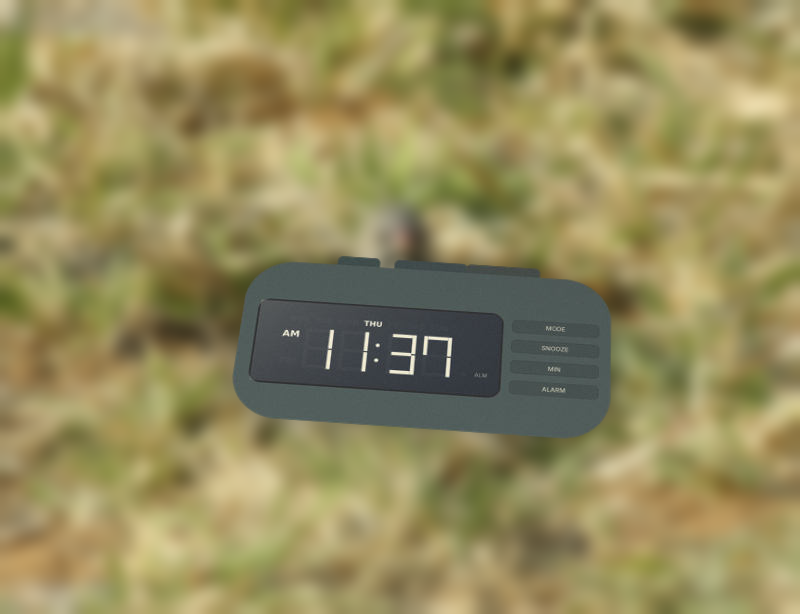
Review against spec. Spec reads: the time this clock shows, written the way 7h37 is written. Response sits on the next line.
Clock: 11h37
